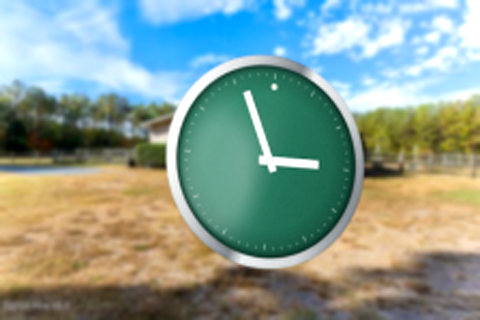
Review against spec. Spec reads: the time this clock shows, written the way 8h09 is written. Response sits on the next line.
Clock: 2h56
